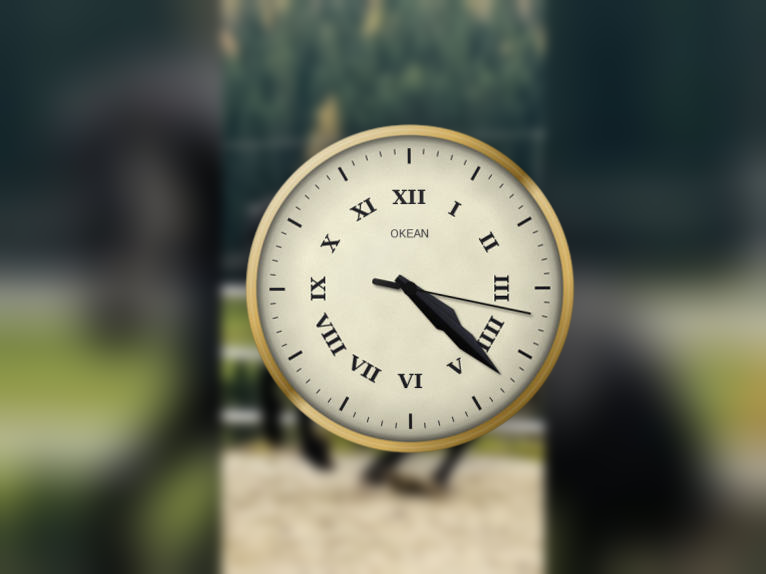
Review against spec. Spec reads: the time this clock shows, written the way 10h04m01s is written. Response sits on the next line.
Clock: 4h22m17s
